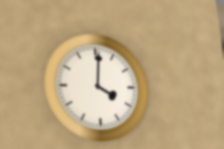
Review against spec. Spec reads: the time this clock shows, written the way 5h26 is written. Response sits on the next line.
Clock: 4h01
